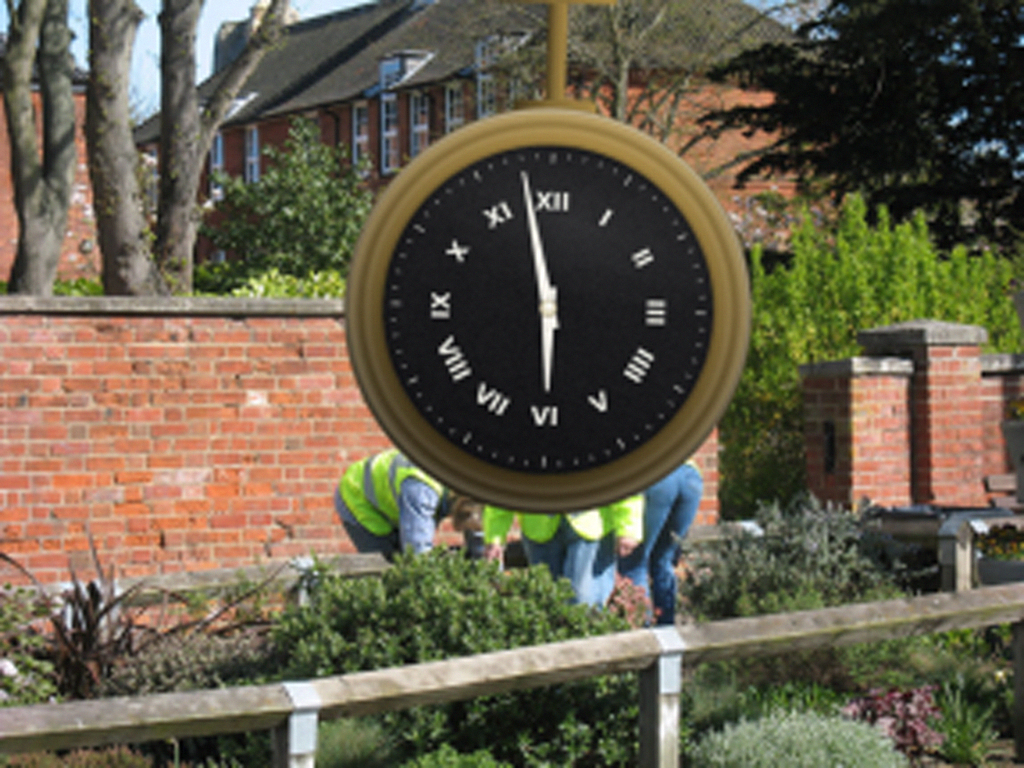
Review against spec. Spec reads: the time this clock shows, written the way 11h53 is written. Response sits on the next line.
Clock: 5h58
